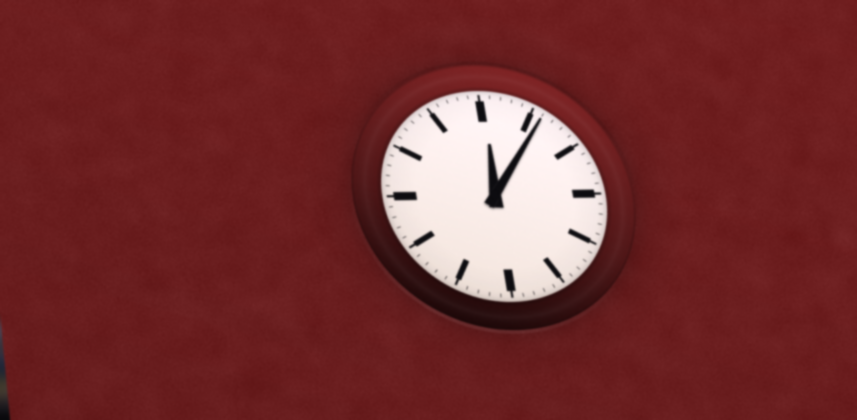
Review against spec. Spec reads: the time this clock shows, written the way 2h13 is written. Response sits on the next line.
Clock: 12h06
